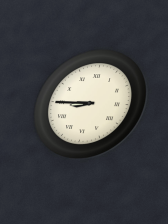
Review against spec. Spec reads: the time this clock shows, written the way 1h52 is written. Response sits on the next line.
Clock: 8h45
